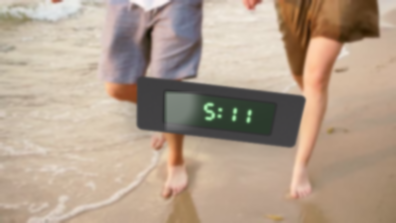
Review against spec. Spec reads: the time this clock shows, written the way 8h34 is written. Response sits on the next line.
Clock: 5h11
